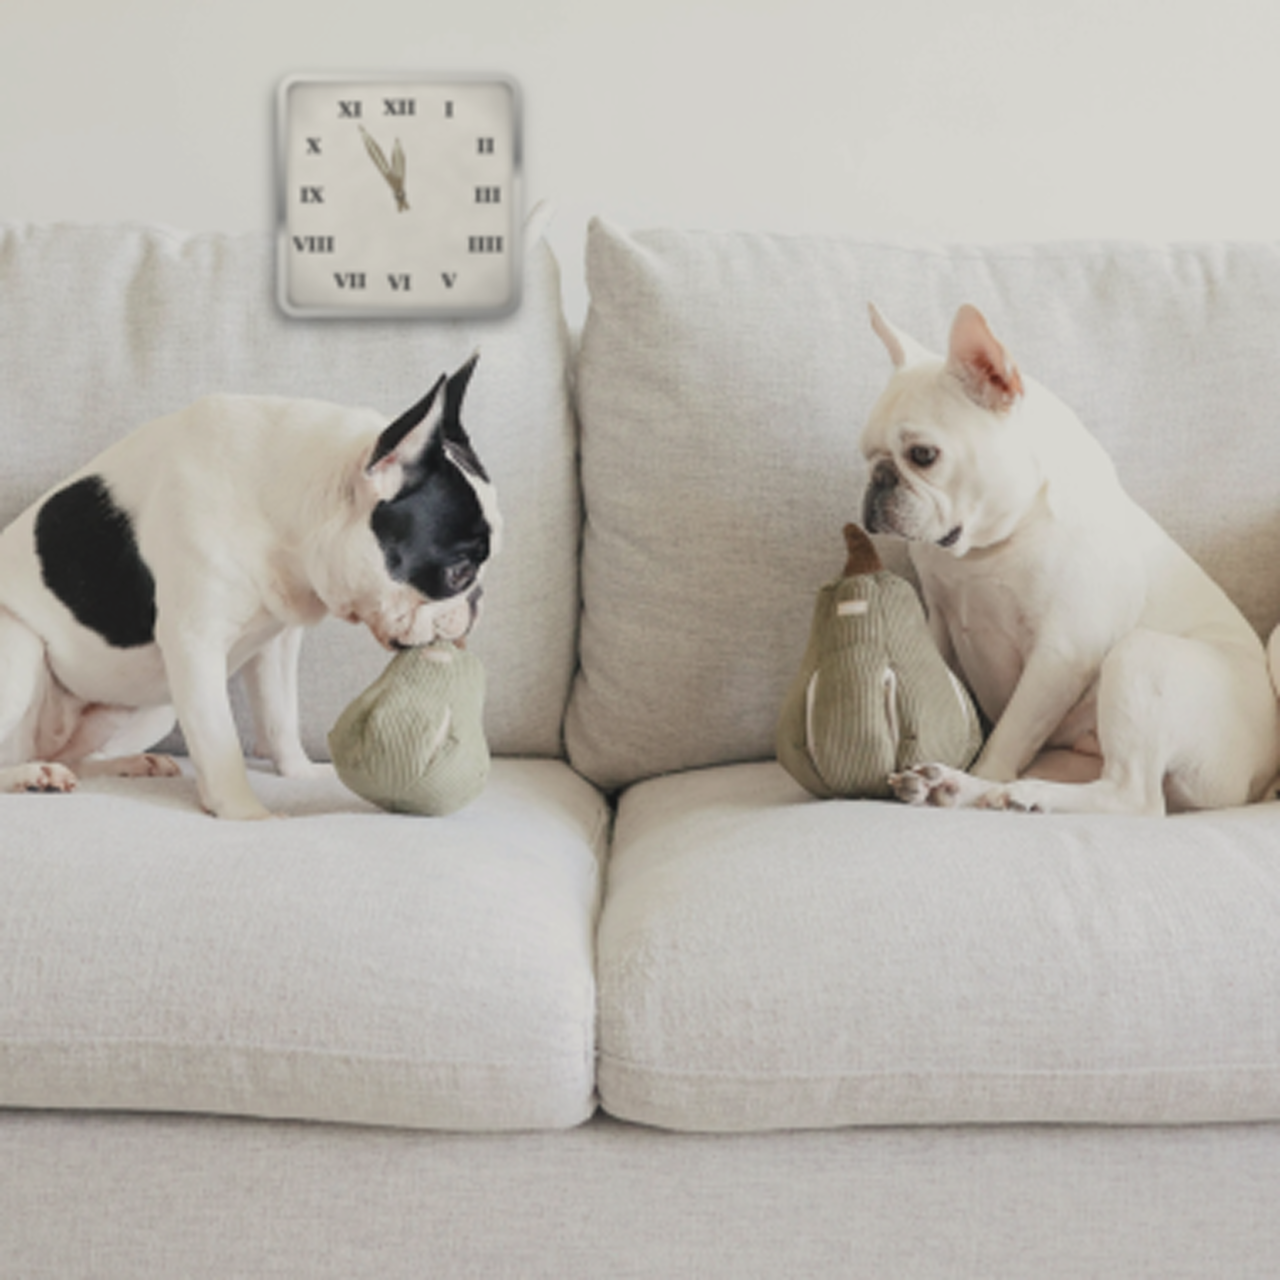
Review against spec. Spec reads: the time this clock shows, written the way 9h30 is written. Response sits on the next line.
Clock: 11h55
